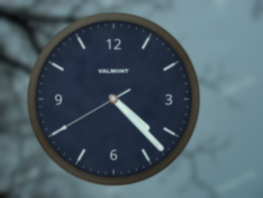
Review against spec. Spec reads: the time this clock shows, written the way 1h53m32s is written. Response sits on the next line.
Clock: 4h22m40s
